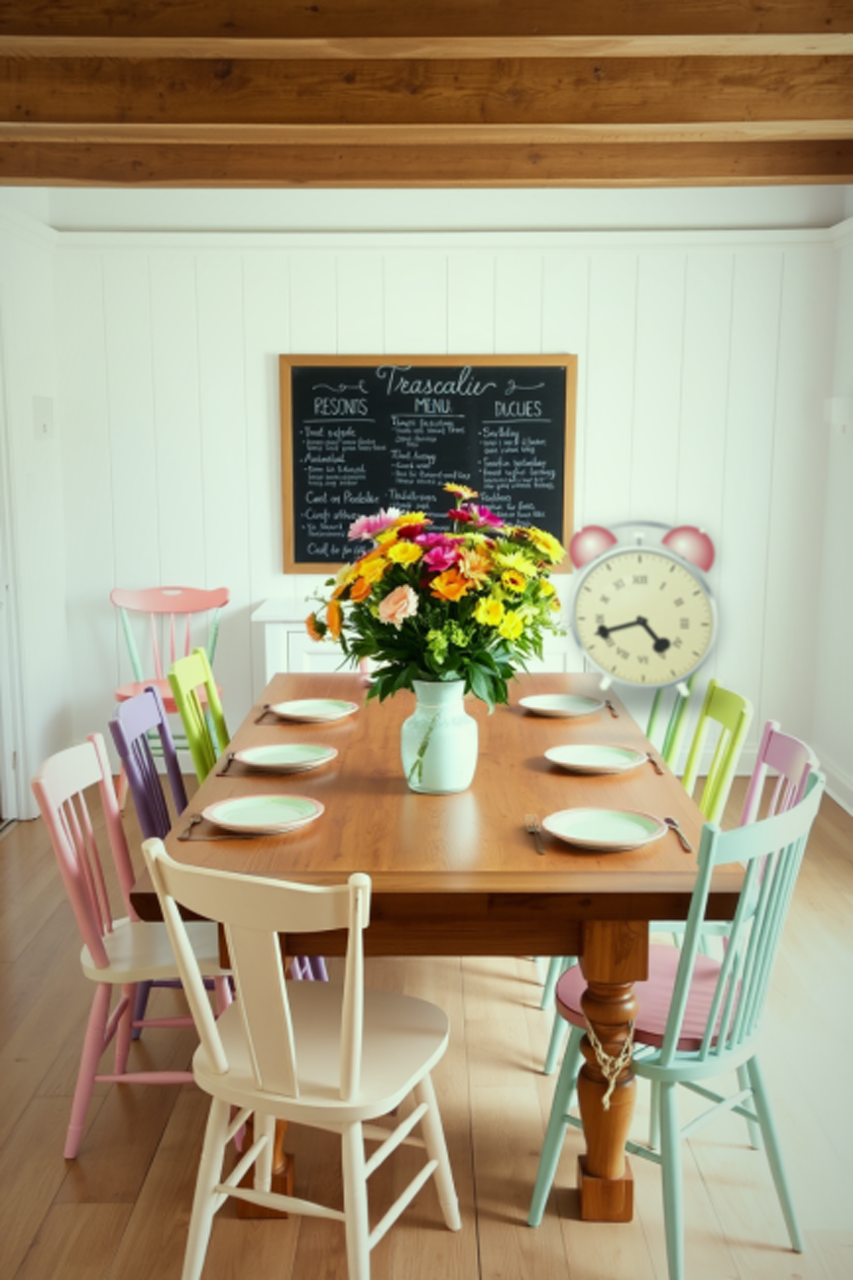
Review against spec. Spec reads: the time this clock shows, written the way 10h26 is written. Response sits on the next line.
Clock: 4h42
